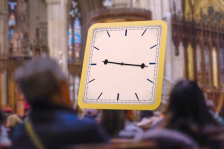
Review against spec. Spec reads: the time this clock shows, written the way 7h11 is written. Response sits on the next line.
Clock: 9h16
